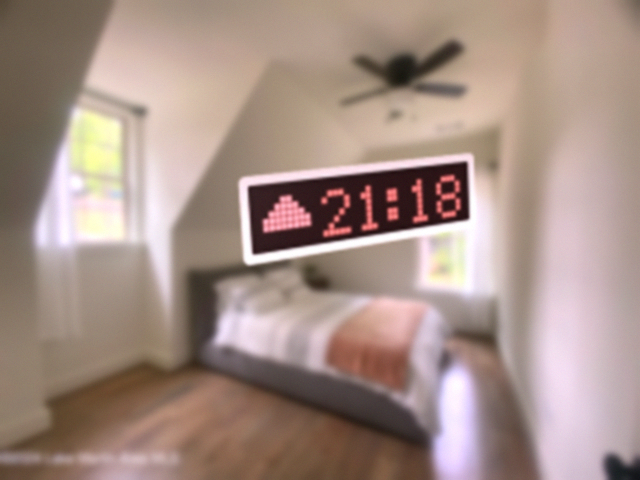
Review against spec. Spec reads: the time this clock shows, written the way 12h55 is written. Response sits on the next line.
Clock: 21h18
